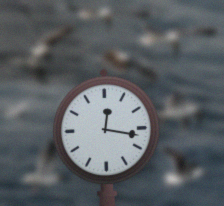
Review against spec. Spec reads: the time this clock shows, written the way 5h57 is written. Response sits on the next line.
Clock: 12h17
